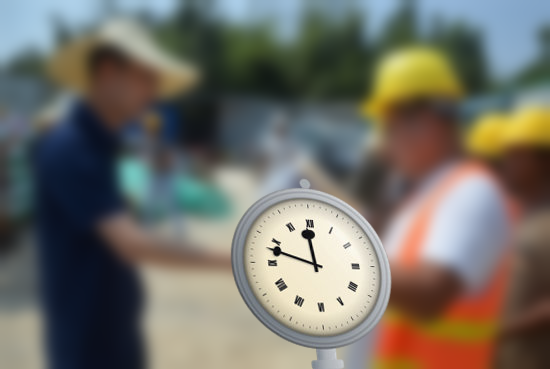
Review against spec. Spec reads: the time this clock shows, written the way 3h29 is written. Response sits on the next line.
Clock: 11h48
